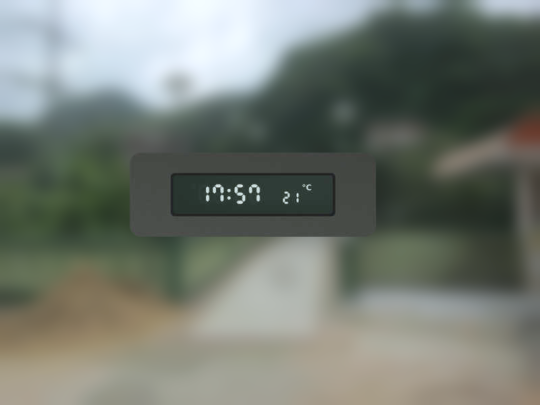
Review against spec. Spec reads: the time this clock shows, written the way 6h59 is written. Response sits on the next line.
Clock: 17h57
